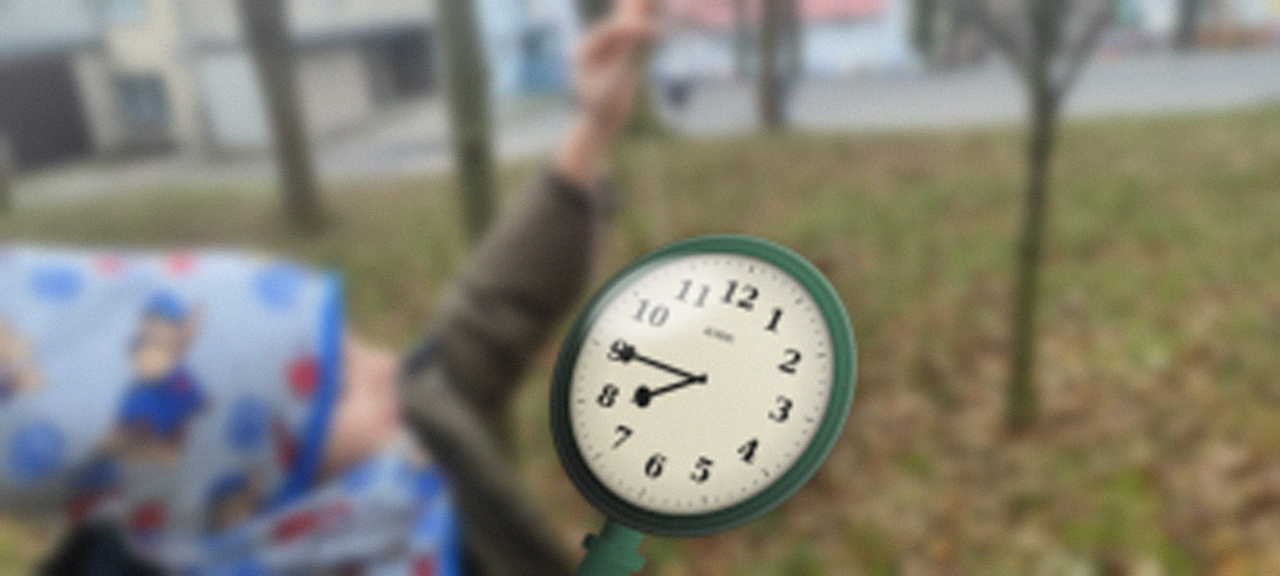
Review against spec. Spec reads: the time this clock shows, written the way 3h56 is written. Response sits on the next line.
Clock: 7h45
